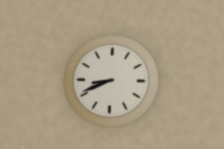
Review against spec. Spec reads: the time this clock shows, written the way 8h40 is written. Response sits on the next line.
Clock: 8h41
